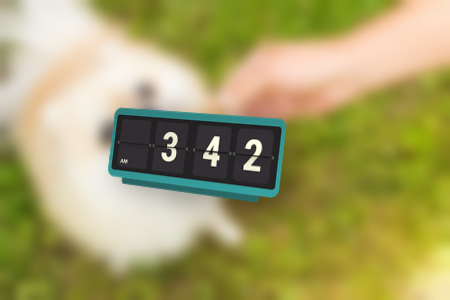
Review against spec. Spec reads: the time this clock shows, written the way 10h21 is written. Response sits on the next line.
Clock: 3h42
